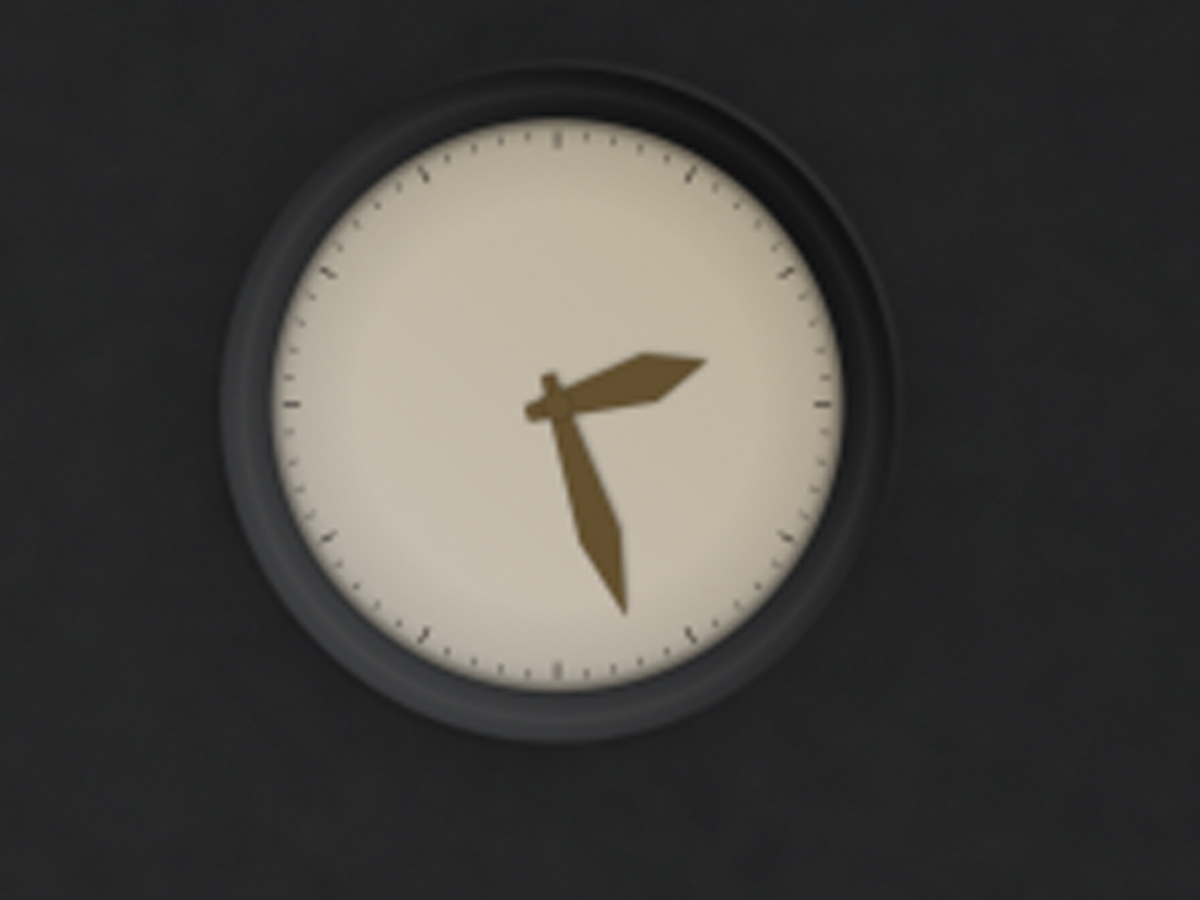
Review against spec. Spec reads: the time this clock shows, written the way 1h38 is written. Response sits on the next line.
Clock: 2h27
